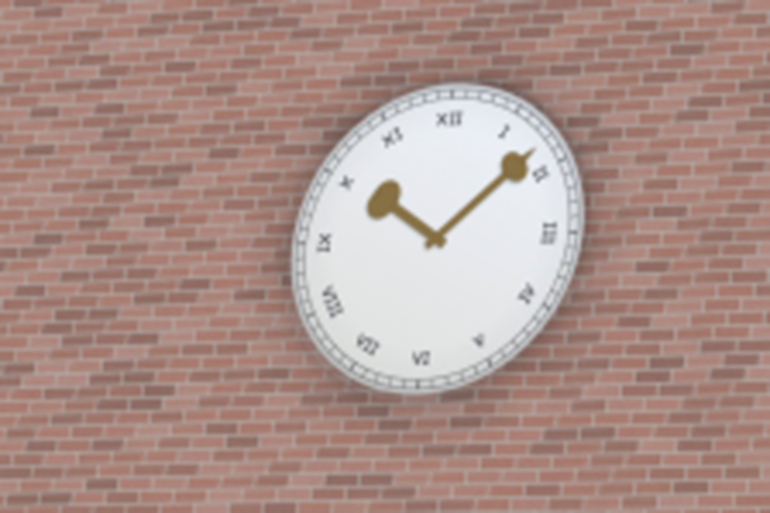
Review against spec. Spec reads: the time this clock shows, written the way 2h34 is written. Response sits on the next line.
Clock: 10h08
